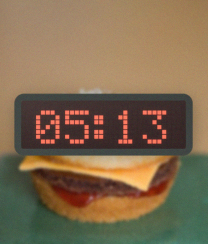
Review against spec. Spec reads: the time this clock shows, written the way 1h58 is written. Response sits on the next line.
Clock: 5h13
